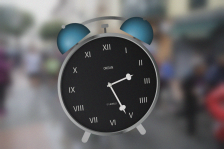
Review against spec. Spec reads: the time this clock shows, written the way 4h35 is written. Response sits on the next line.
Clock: 2h26
